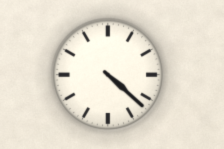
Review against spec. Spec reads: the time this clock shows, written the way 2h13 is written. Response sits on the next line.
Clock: 4h22
